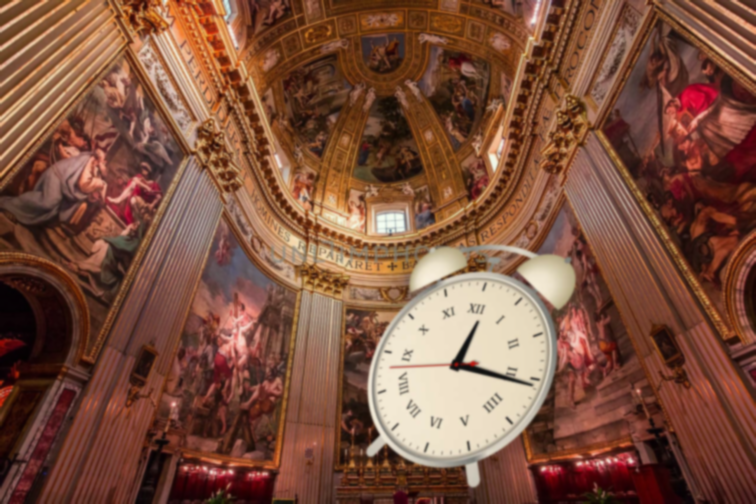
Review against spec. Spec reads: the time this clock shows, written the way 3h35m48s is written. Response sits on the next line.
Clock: 12h15m43s
